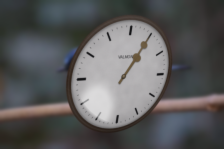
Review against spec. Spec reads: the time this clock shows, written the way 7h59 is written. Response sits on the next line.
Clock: 1h05
